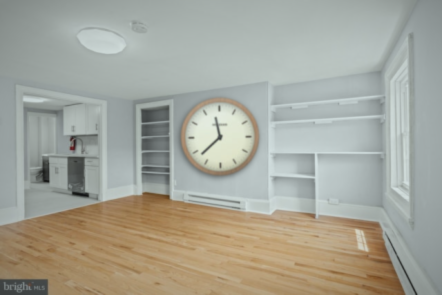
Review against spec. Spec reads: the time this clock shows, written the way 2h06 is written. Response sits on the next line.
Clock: 11h38
